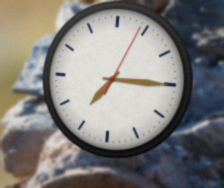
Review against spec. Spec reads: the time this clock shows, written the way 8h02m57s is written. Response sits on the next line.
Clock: 7h15m04s
